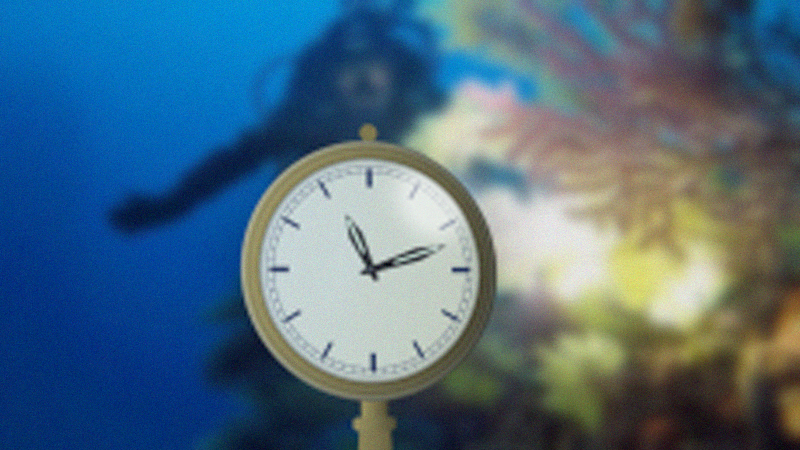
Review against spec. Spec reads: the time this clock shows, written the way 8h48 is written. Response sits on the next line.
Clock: 11h12
